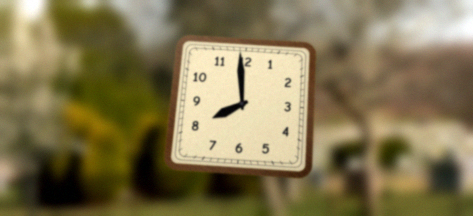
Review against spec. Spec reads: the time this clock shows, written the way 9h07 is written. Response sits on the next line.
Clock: 7h59
